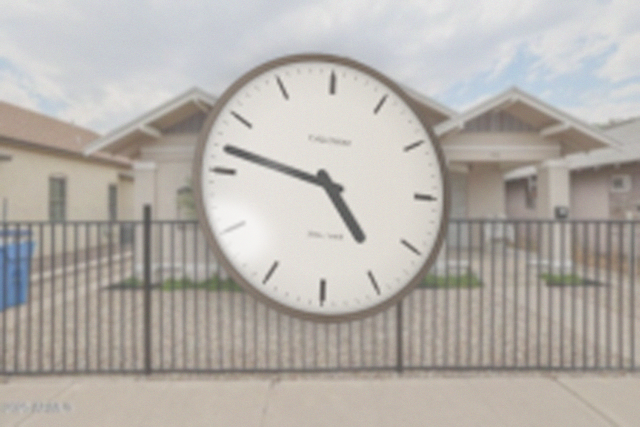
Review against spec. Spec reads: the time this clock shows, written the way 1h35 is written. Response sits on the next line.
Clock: 4h47
